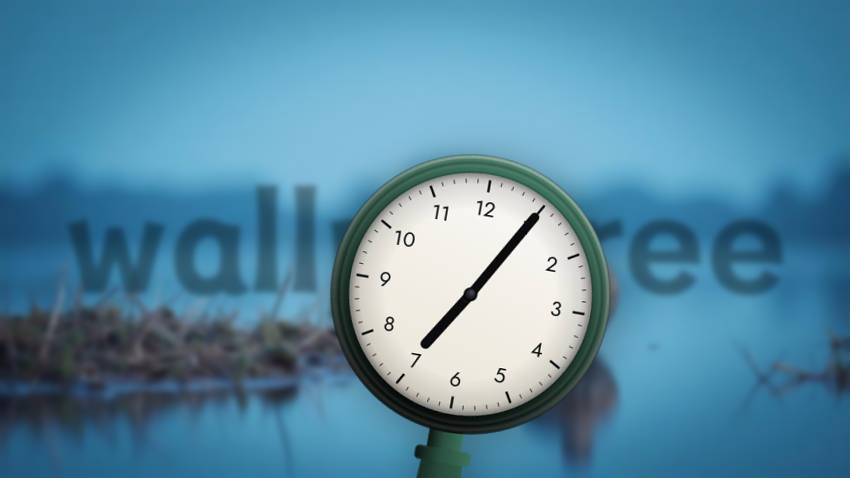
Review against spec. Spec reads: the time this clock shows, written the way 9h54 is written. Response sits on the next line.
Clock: 7h05
